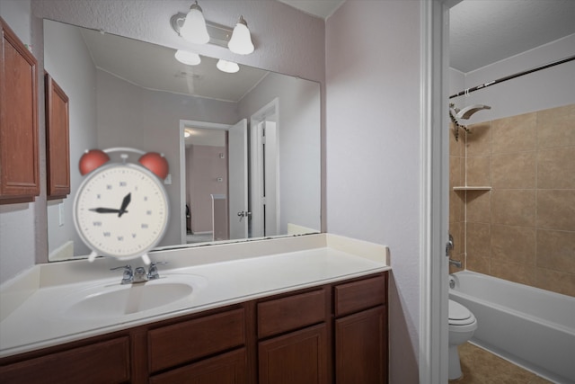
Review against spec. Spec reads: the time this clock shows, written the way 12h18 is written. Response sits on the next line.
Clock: 12h45
